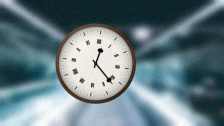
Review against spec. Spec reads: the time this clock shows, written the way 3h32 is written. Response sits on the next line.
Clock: 12h22
